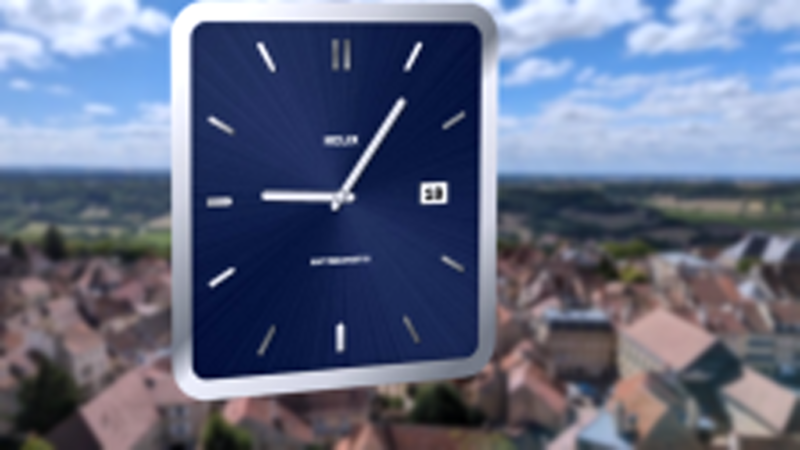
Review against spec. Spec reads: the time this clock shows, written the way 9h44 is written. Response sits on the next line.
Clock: 9h06
